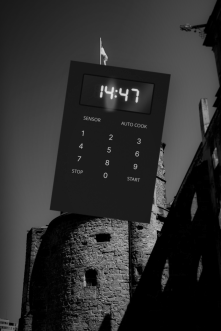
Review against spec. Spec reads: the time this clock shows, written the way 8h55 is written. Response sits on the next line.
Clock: 14h47
